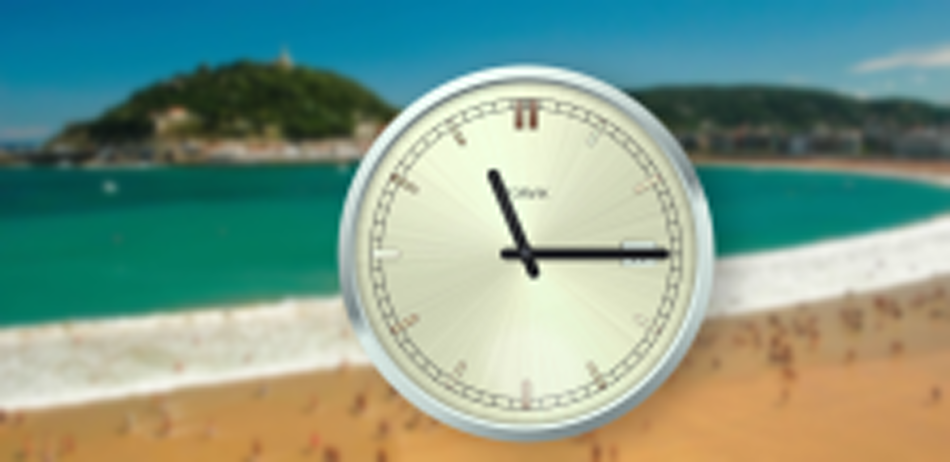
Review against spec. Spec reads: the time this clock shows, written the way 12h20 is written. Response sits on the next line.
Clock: 11h15
